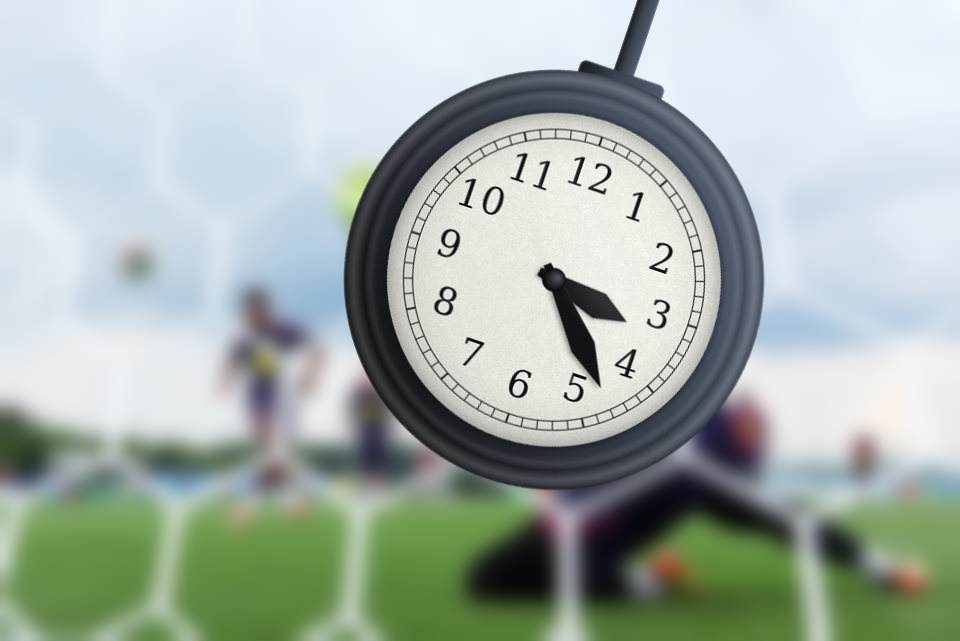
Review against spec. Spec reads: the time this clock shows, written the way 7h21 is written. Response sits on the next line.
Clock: 3h23
